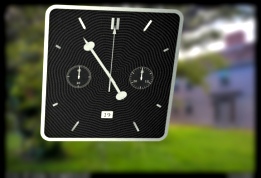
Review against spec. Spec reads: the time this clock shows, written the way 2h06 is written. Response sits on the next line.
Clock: 4h54
